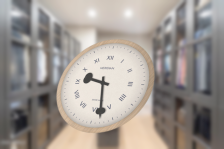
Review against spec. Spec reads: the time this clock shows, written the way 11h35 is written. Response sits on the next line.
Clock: 9h28
